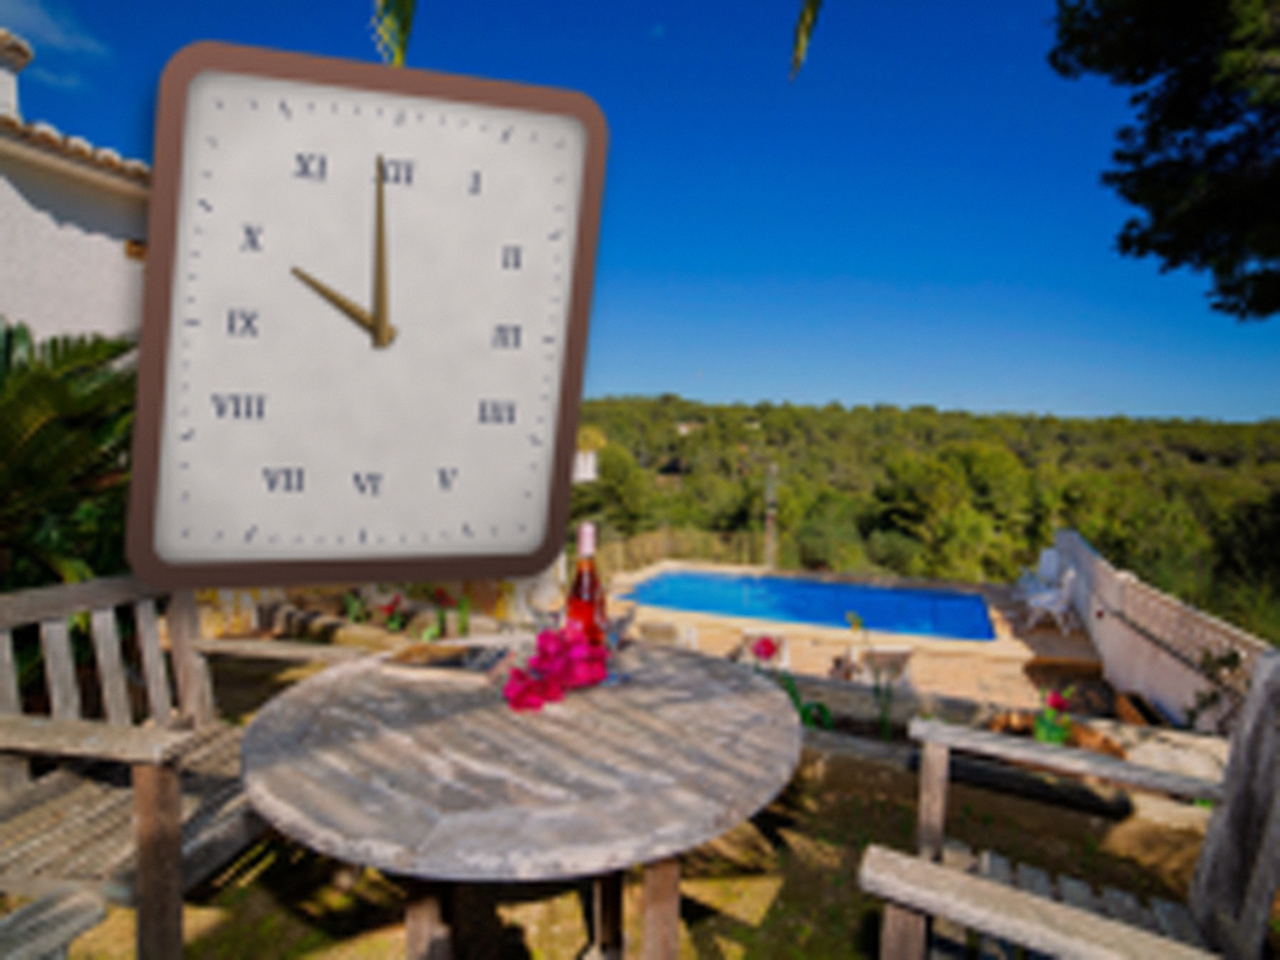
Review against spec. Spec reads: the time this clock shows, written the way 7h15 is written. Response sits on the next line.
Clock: 9h59
